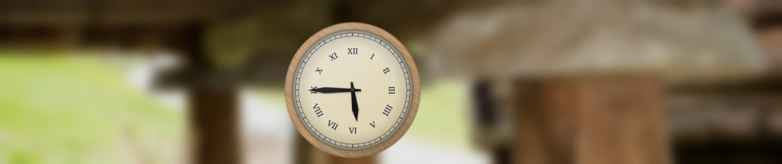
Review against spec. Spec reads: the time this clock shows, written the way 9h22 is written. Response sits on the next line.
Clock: 5h45
